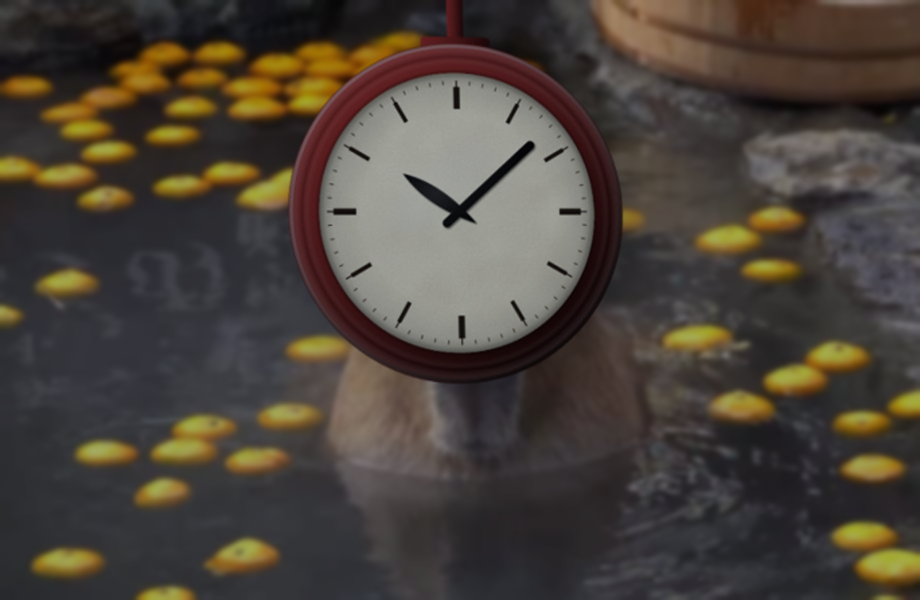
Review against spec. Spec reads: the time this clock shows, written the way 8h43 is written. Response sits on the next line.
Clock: 10h08
